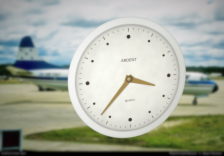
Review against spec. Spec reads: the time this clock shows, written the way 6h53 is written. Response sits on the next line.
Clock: 3h37
